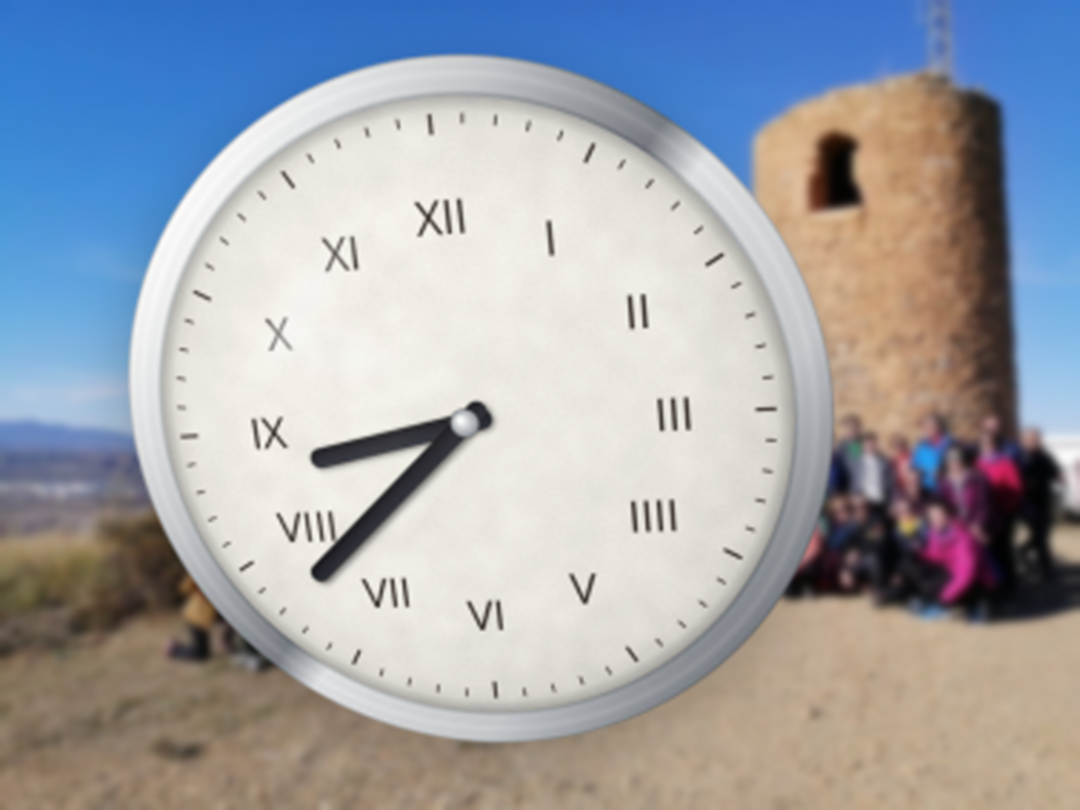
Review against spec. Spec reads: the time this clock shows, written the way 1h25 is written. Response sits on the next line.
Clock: 8h38
